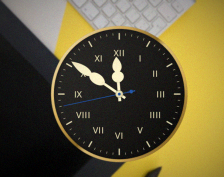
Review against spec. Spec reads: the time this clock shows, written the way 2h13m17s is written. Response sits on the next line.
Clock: 11h50m43s
